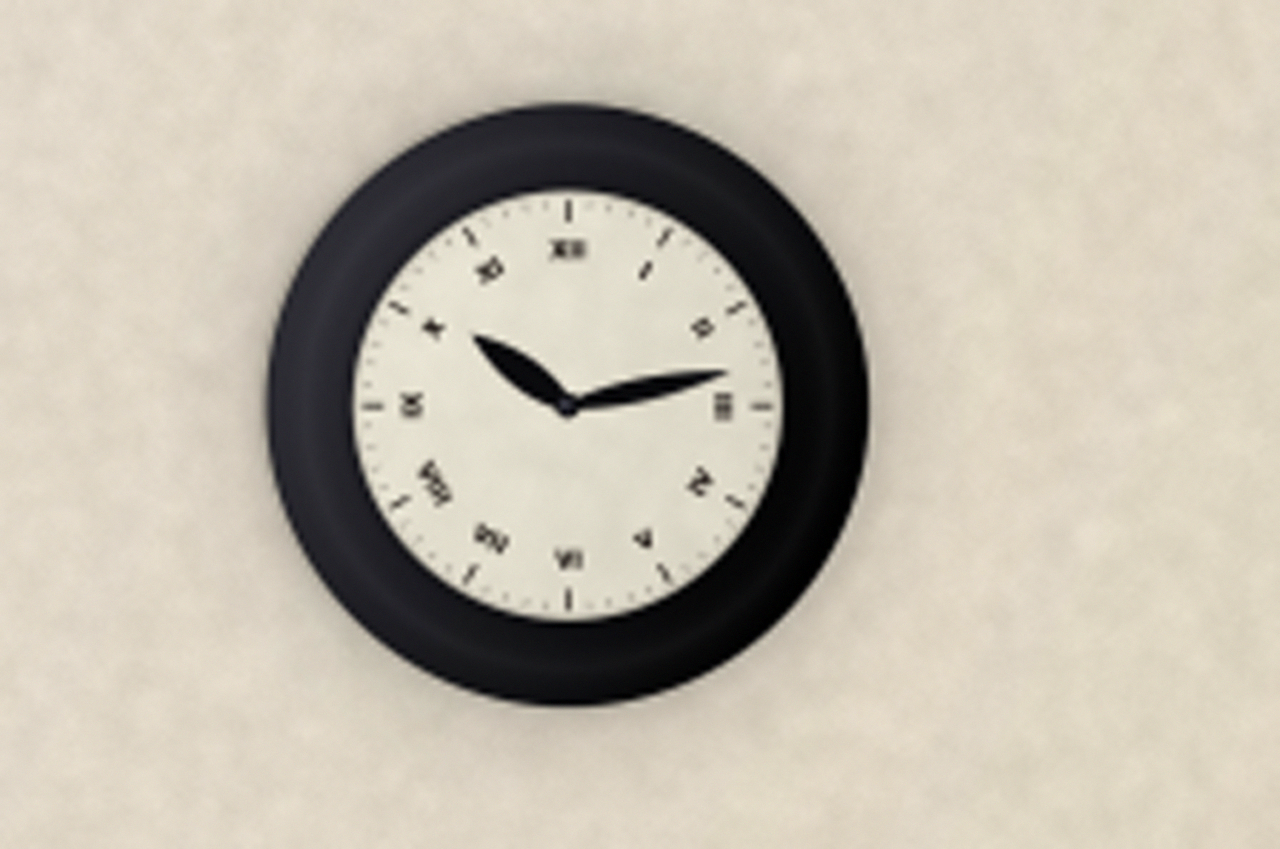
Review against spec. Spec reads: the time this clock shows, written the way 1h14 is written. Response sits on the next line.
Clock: 10h13
